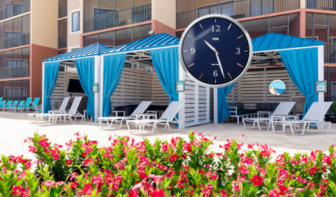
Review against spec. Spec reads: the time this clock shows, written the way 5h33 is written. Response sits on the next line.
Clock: 10h27
